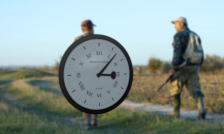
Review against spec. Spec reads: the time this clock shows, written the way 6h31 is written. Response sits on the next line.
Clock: 3h07
